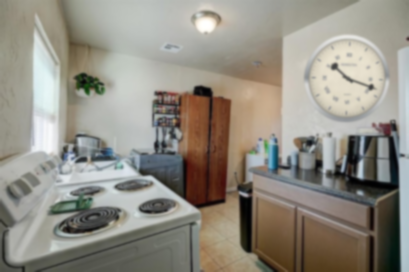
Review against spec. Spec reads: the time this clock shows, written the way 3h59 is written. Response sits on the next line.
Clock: 10h18
